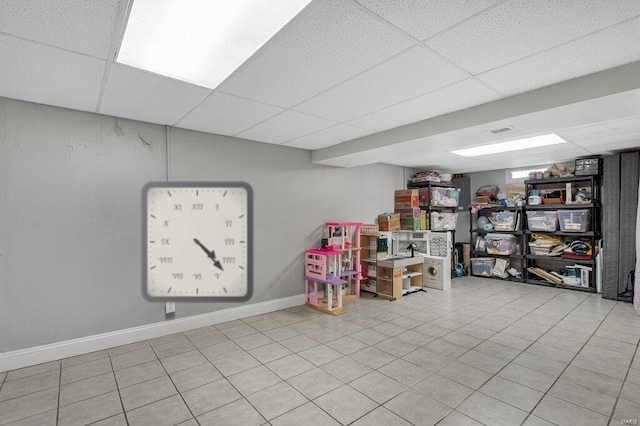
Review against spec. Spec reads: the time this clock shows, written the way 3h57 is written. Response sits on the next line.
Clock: 4h23
